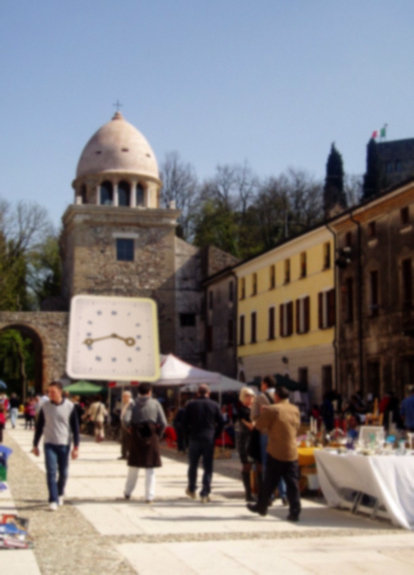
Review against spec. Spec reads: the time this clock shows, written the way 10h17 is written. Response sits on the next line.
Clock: 3h42
